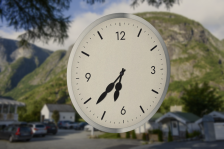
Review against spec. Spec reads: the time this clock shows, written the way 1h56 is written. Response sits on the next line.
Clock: 6h38
